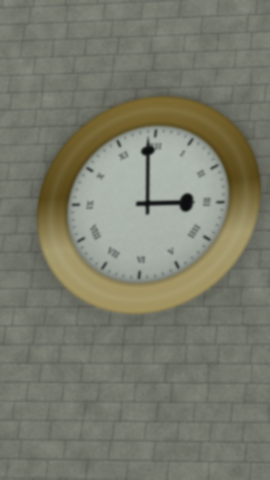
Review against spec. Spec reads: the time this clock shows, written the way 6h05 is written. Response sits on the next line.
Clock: 2h59
